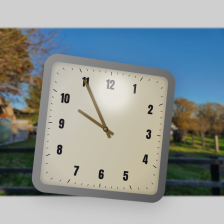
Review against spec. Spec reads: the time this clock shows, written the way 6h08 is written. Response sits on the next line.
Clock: 9h55
